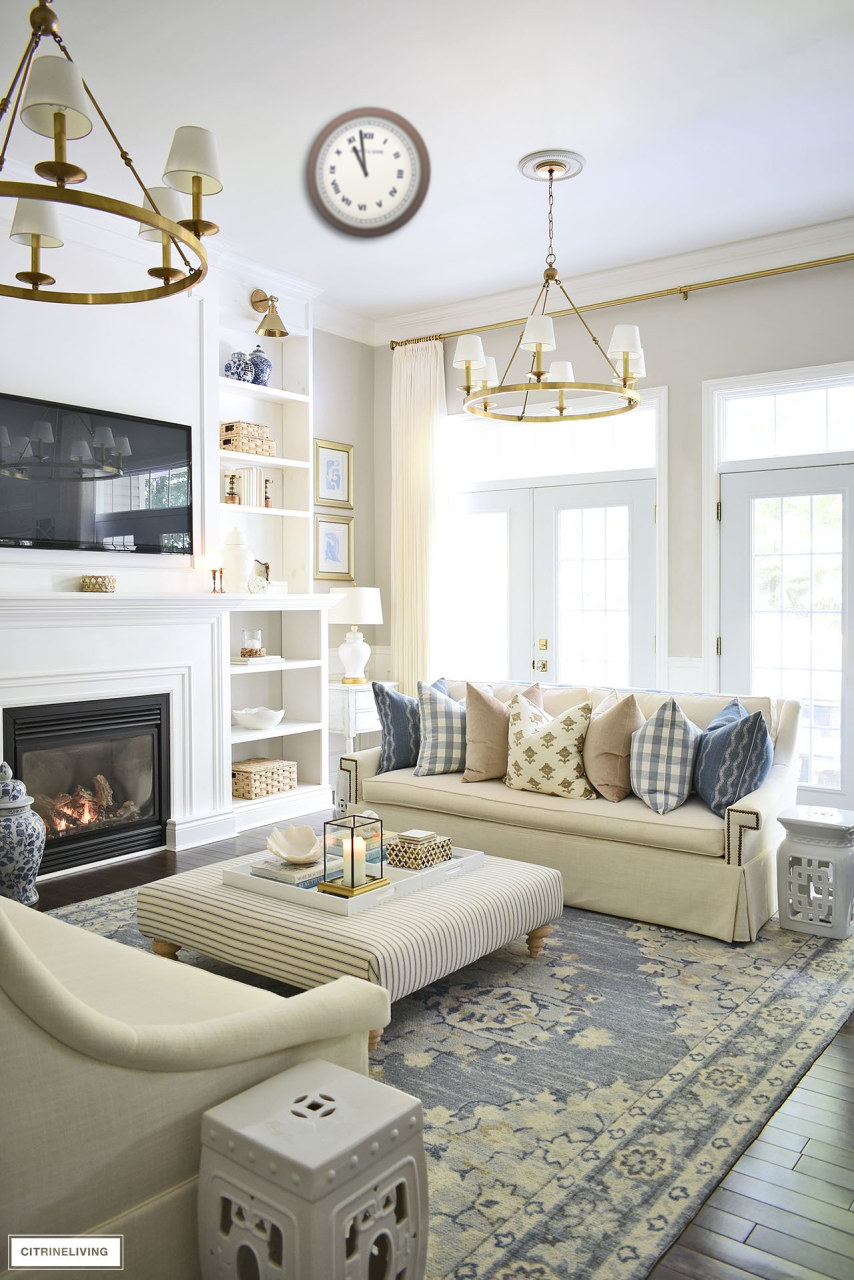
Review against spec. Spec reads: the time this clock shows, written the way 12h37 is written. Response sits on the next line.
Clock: 10h58
